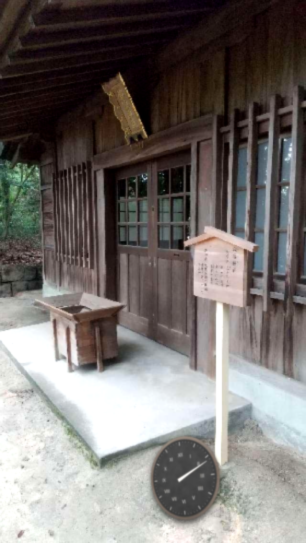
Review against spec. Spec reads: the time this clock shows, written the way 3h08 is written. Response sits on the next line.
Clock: 2h11
